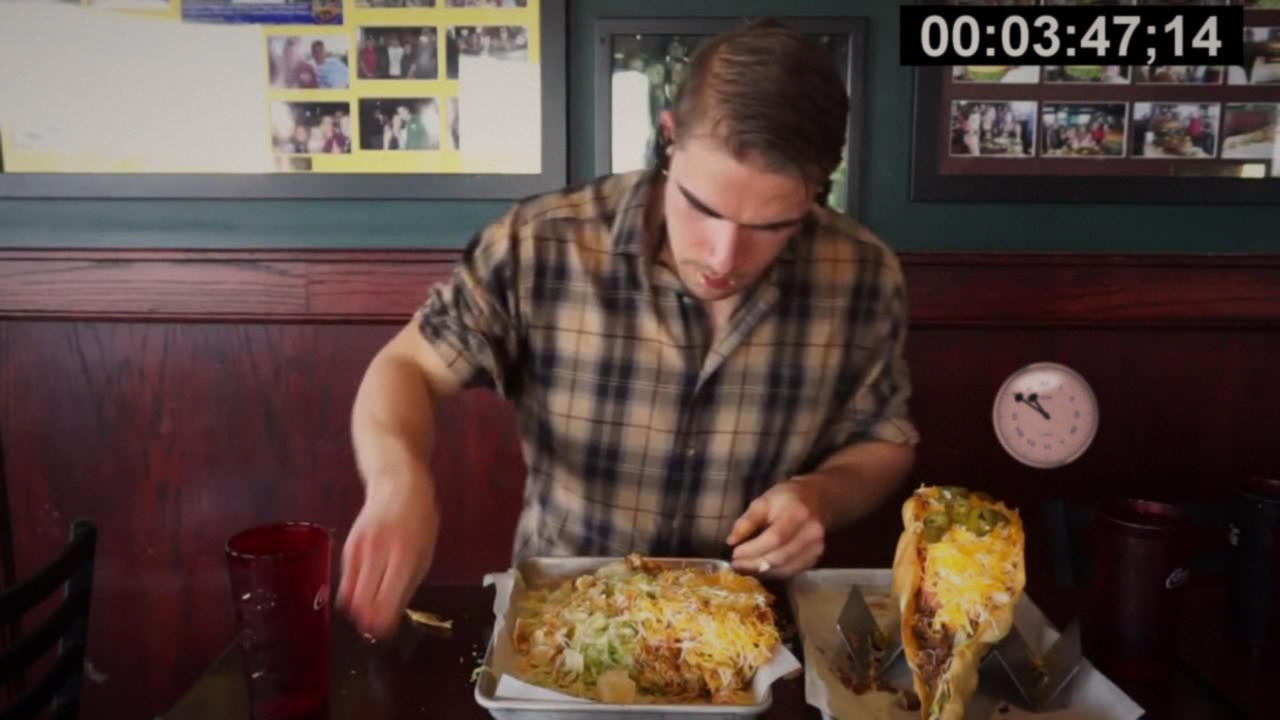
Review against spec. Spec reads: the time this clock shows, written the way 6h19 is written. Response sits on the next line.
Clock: 10h51
